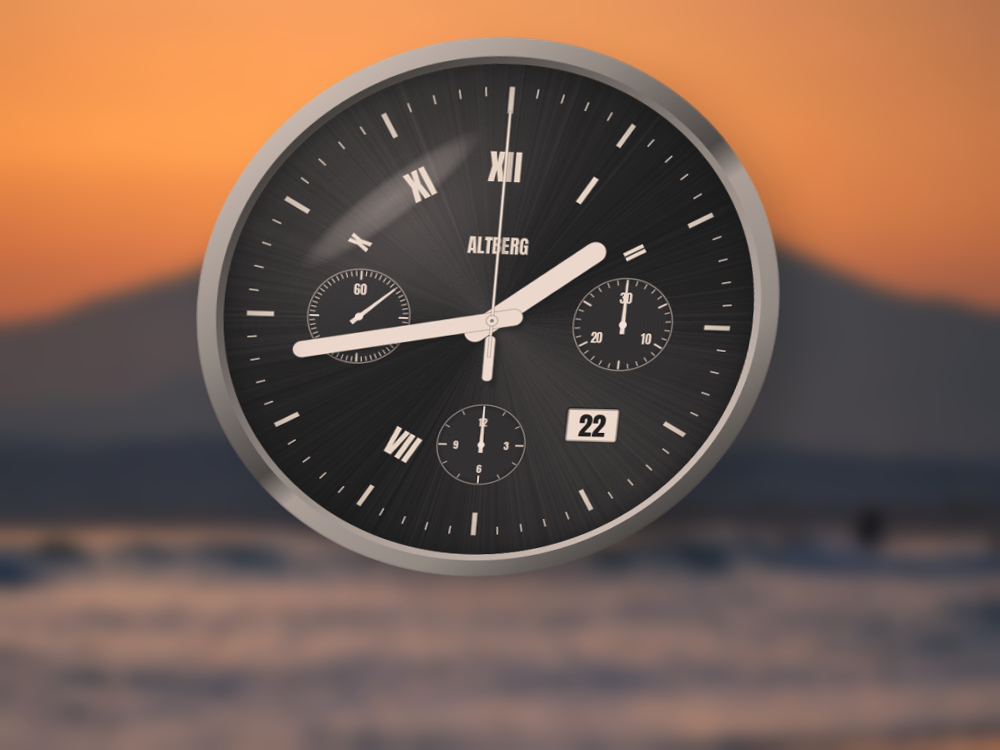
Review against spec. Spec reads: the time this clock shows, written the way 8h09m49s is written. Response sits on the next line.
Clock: 1h43m08s
